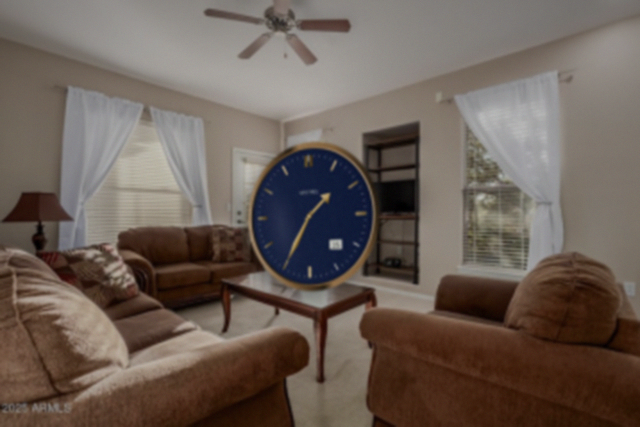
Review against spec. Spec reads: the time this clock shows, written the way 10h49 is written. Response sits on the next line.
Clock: 1h35
